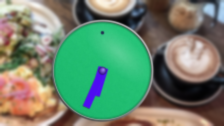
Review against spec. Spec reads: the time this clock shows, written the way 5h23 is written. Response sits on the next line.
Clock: 6h34
